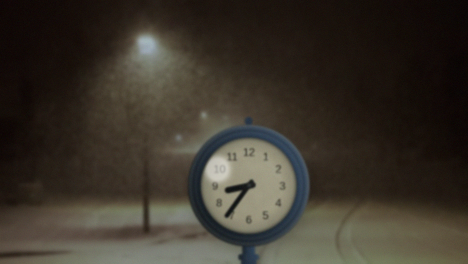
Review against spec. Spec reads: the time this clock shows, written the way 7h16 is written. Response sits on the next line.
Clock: 8h36
